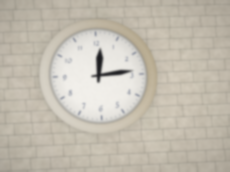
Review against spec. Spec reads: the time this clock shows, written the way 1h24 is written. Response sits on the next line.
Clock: 12h14
